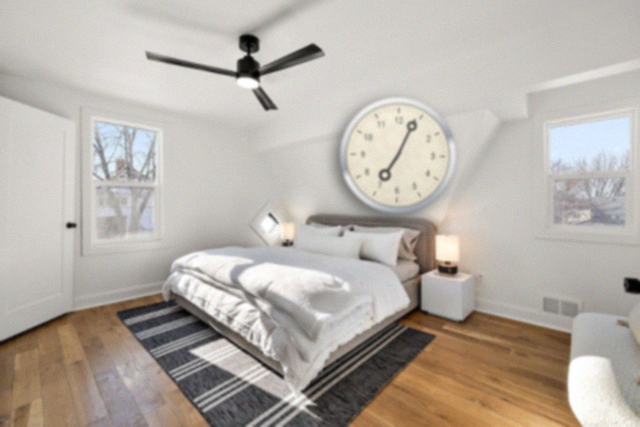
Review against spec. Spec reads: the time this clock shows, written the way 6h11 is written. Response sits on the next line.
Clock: 7h04
